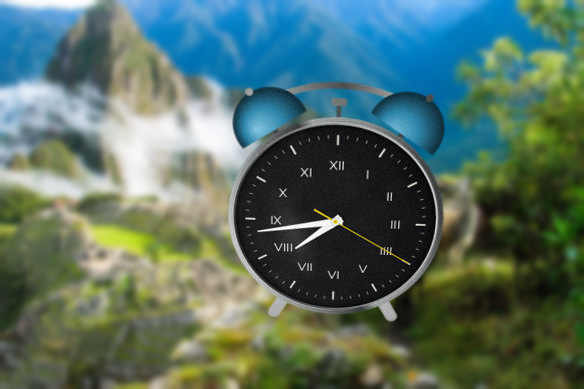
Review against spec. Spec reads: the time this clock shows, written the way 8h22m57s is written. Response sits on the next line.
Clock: 7h43m20s
